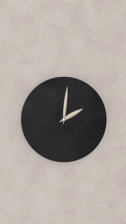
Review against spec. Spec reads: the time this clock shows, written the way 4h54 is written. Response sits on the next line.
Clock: 2h01
